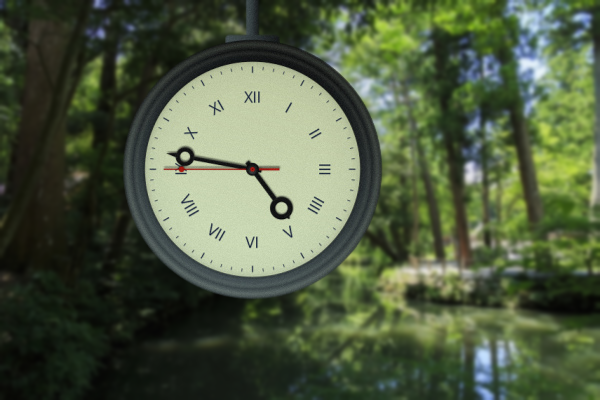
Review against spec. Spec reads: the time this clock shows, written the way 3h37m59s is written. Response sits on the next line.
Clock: 4h46m45s
